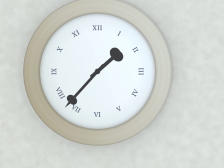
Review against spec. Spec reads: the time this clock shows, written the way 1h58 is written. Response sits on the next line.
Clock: 1h37
